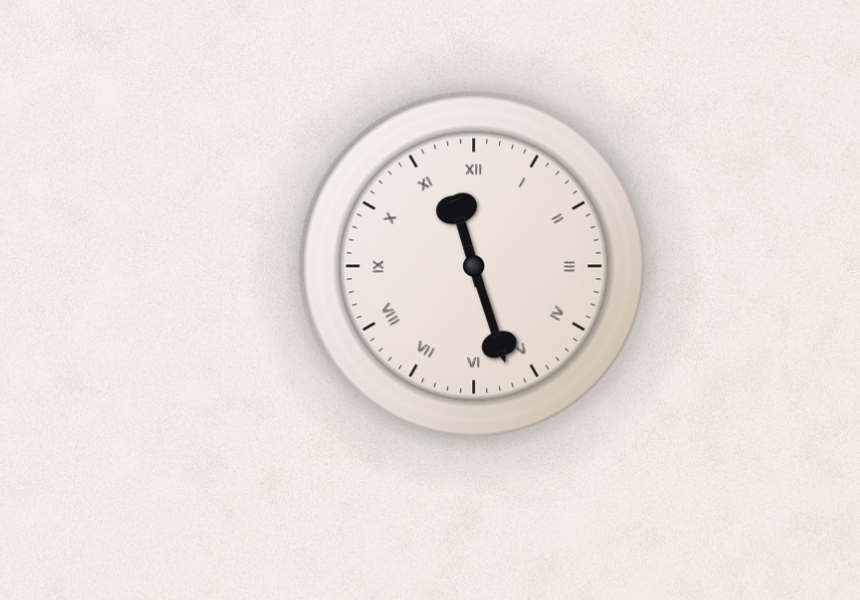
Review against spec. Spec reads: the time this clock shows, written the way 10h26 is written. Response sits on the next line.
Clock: 11h27
